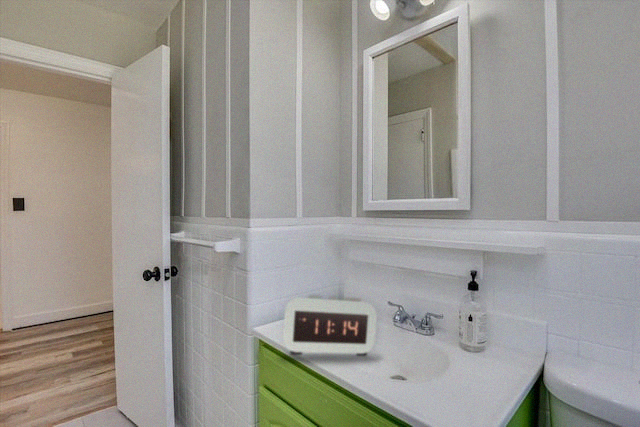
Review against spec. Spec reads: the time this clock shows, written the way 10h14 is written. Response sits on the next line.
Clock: 11h14
